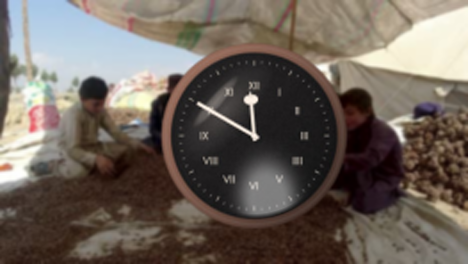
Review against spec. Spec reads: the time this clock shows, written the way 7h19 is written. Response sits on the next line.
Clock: 11h50
